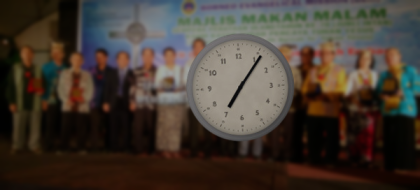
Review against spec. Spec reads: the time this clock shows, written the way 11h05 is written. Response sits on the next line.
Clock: 7h06
